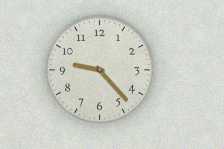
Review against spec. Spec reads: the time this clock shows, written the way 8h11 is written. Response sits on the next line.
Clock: 9h23
